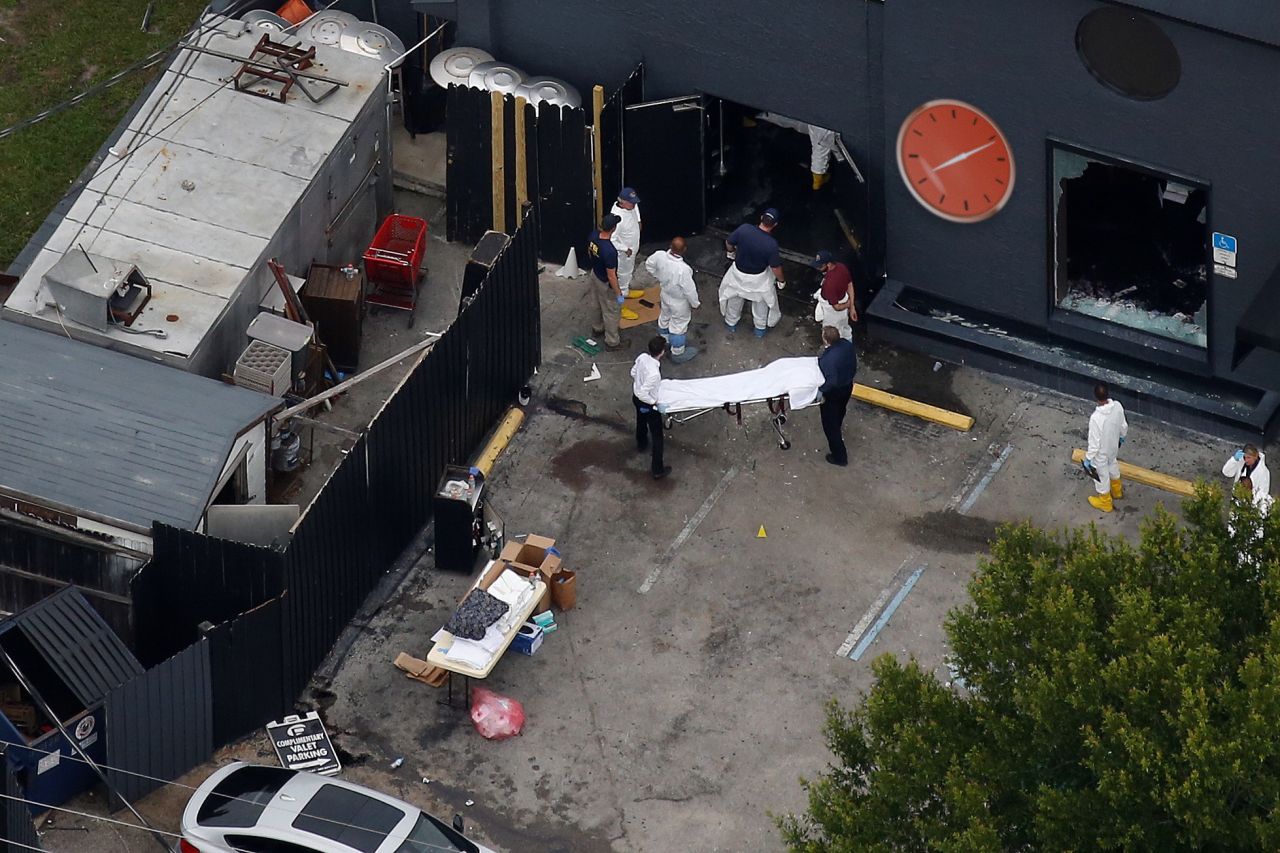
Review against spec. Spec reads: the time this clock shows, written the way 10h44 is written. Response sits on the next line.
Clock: 8h11
